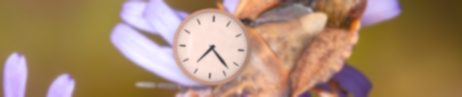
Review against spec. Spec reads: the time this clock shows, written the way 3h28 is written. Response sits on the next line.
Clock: 7h23
